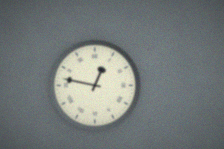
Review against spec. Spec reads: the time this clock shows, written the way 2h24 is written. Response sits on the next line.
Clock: 12h47
